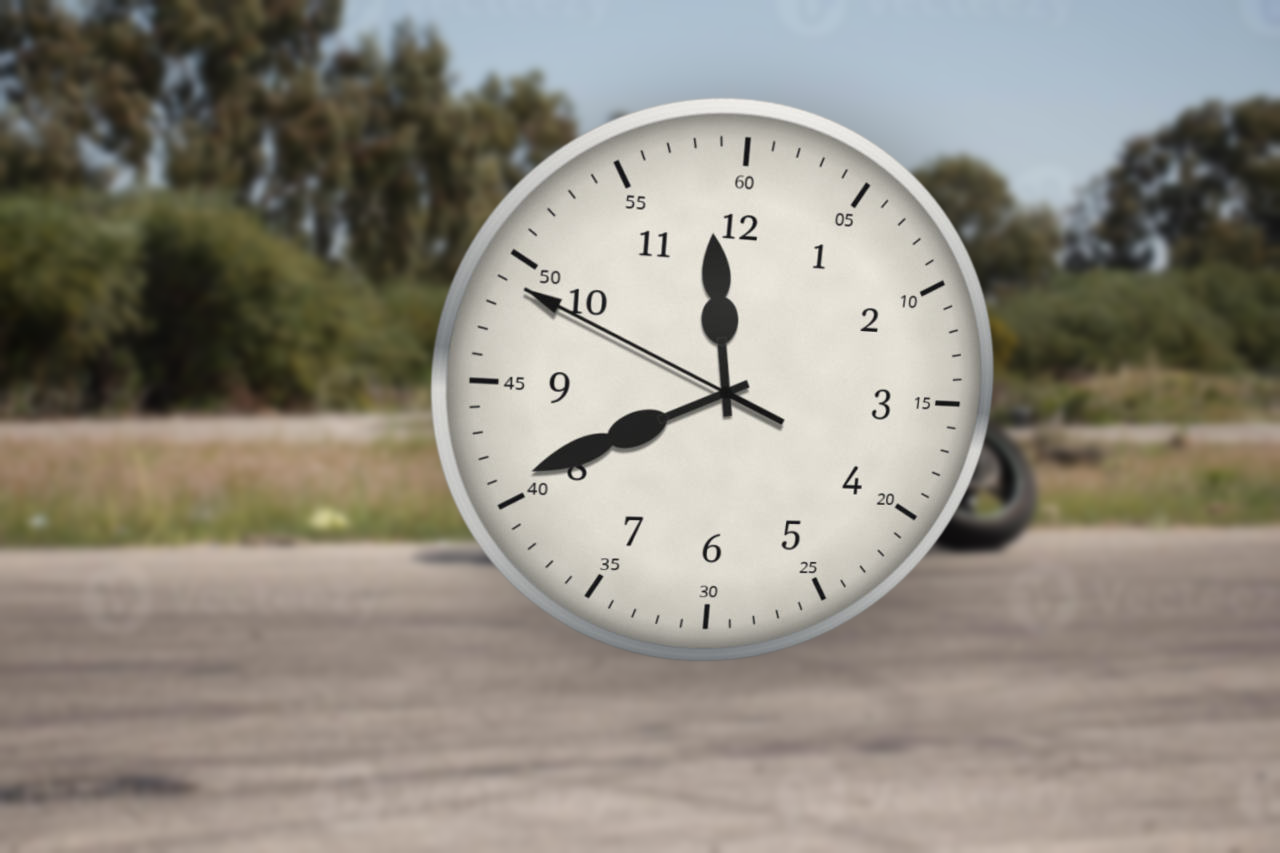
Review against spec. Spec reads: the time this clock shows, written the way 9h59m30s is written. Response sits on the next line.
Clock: 11h40m49s
